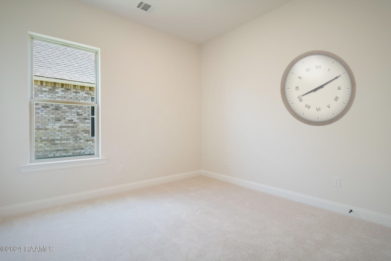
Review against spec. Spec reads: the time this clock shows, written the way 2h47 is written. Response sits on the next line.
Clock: 8h10
